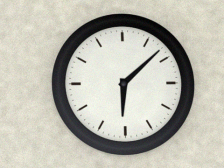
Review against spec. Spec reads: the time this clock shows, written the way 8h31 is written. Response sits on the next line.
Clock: 6h08
